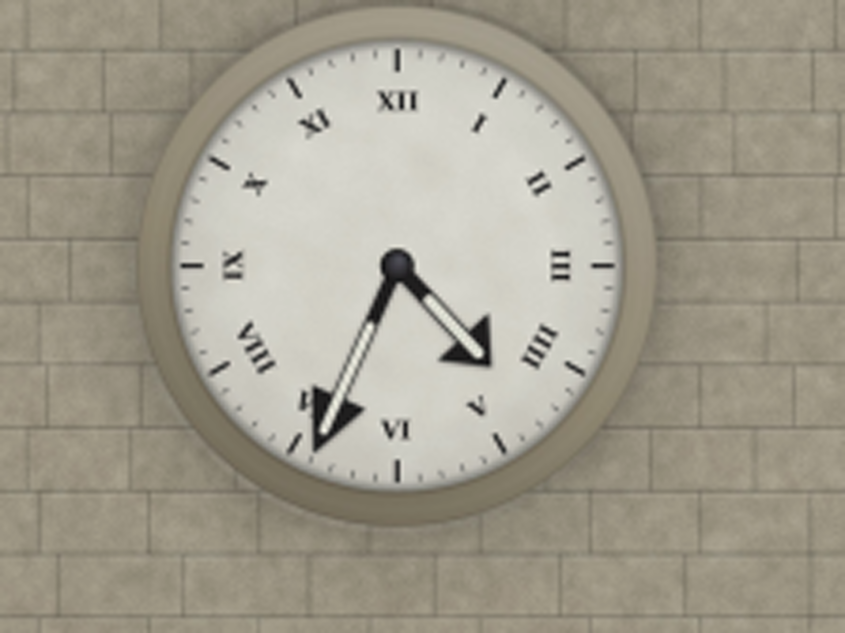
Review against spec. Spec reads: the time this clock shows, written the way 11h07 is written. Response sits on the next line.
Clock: 4h34
